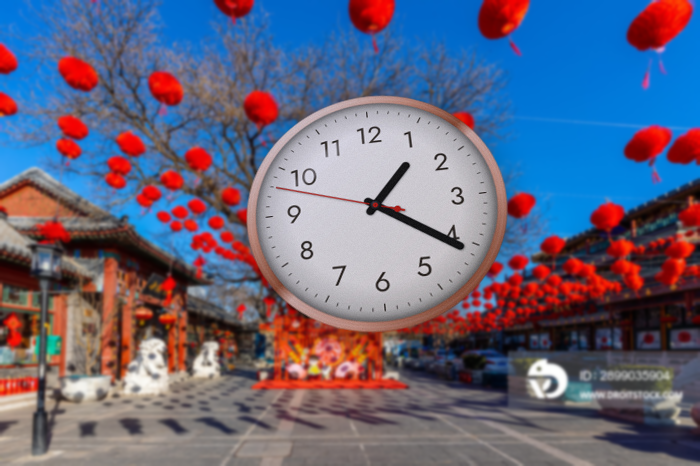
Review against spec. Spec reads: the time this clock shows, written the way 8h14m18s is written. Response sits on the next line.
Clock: 1h20m48s
